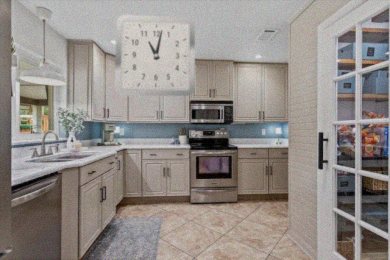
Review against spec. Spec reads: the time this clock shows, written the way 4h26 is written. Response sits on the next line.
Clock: 11h02
